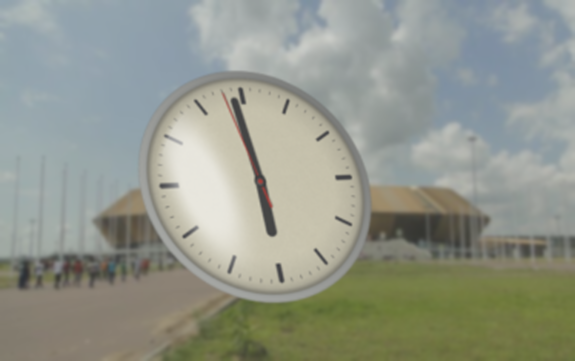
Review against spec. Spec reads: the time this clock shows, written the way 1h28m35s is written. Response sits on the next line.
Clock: 5h58m58s
